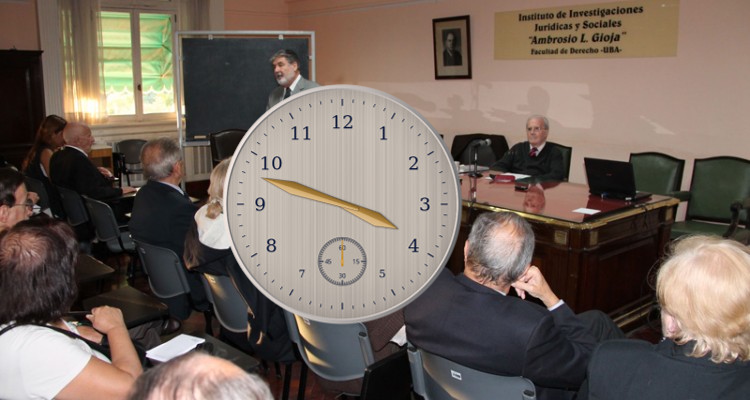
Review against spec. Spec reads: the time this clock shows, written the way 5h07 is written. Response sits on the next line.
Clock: 3h48
